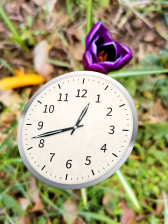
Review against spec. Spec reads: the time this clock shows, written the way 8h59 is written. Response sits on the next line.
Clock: 12h42
